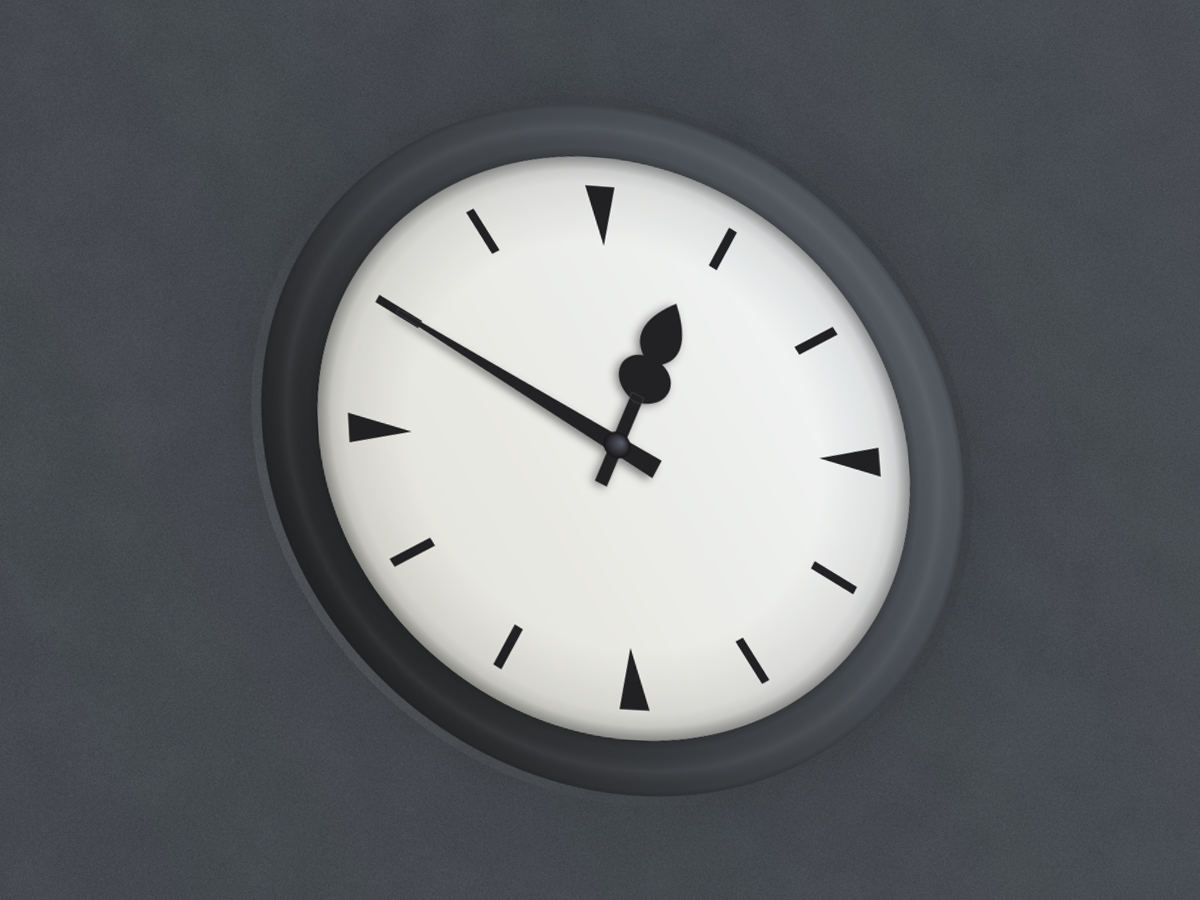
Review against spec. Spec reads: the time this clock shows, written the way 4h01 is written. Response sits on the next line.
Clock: 12h50
